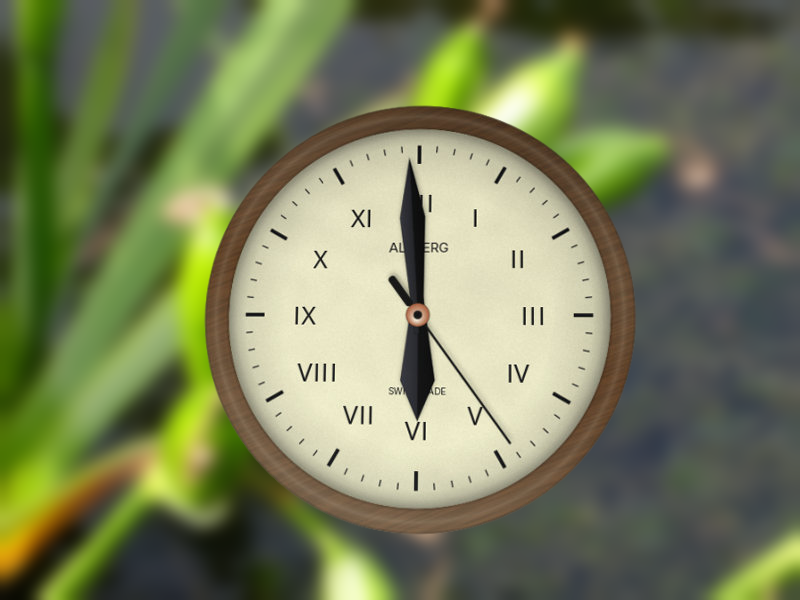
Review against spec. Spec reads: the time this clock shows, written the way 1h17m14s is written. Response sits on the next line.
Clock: 5h59m24s
